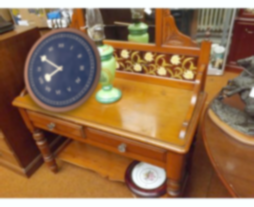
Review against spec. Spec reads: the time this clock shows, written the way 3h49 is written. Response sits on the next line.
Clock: 7h50
